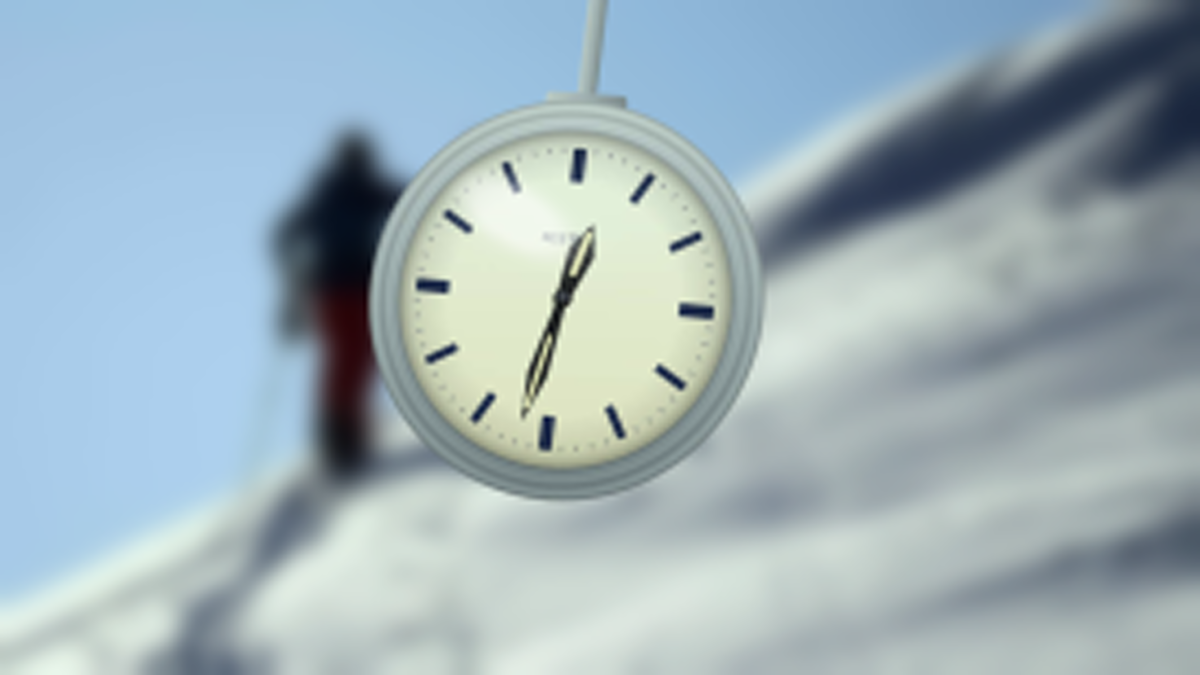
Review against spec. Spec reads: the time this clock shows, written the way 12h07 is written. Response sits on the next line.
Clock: 12h32
